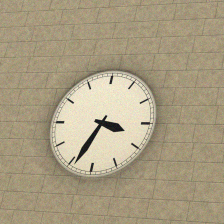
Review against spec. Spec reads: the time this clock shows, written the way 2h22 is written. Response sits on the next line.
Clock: 3h34
